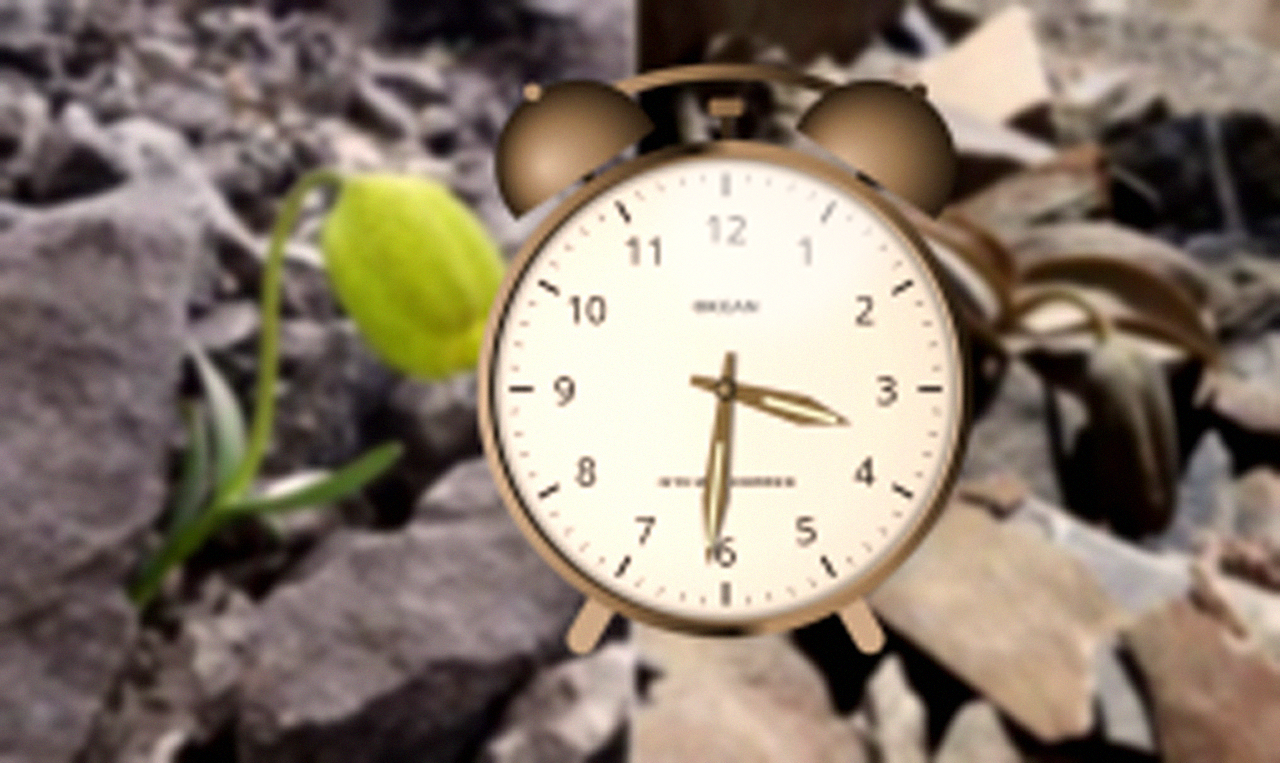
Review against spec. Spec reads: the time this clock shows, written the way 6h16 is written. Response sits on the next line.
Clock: 3h31
